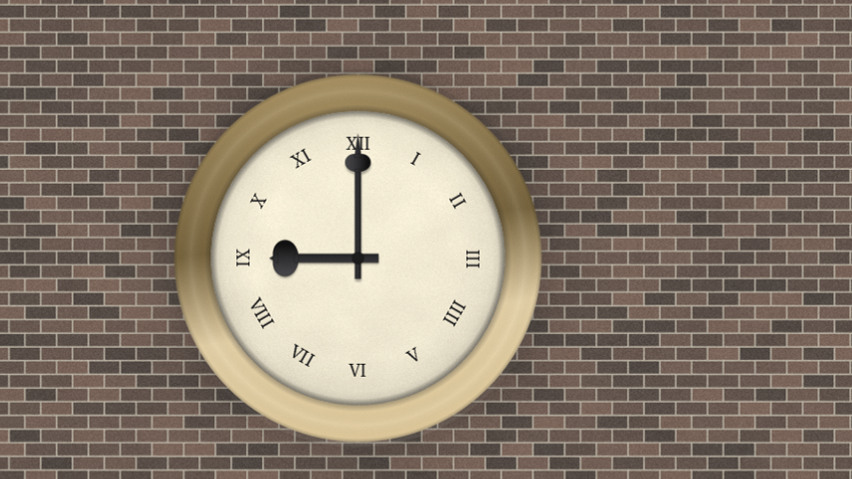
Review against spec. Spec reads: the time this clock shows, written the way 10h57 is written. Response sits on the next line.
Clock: 9h00
